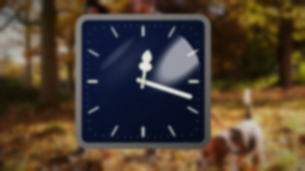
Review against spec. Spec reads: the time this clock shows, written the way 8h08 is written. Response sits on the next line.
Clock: 12h18
